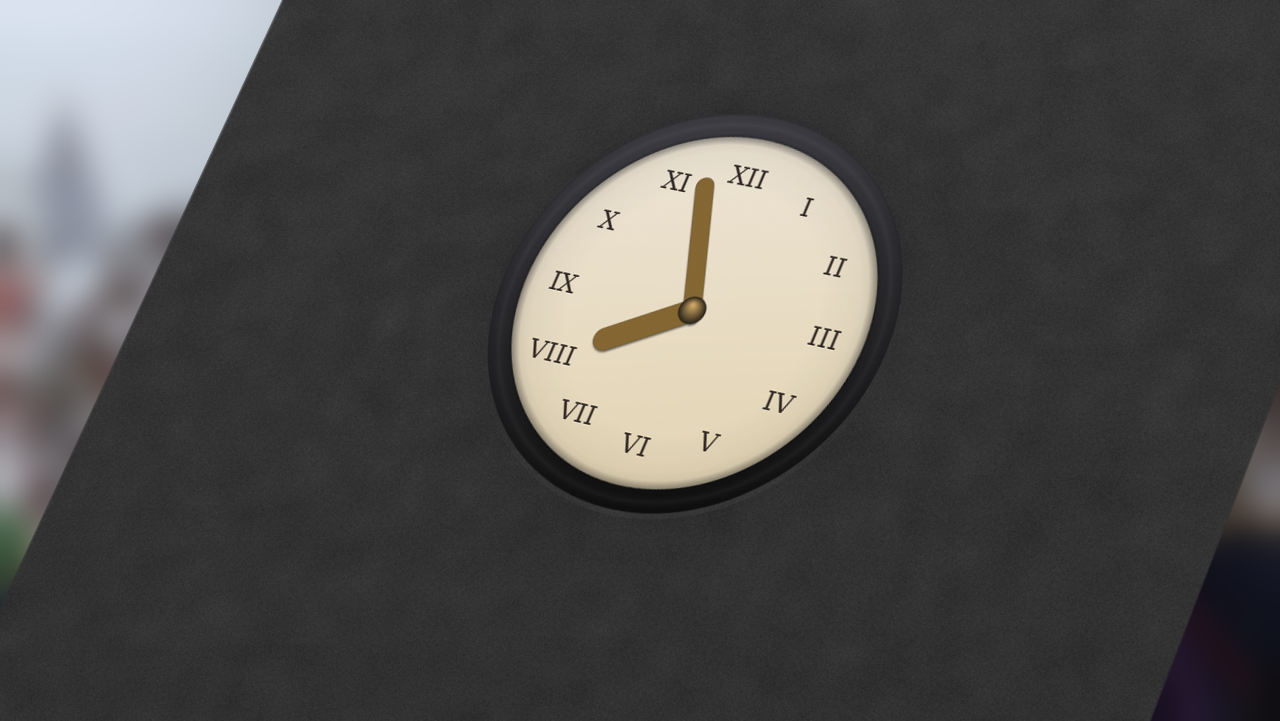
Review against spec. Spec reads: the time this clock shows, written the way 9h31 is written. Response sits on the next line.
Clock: 7h57
